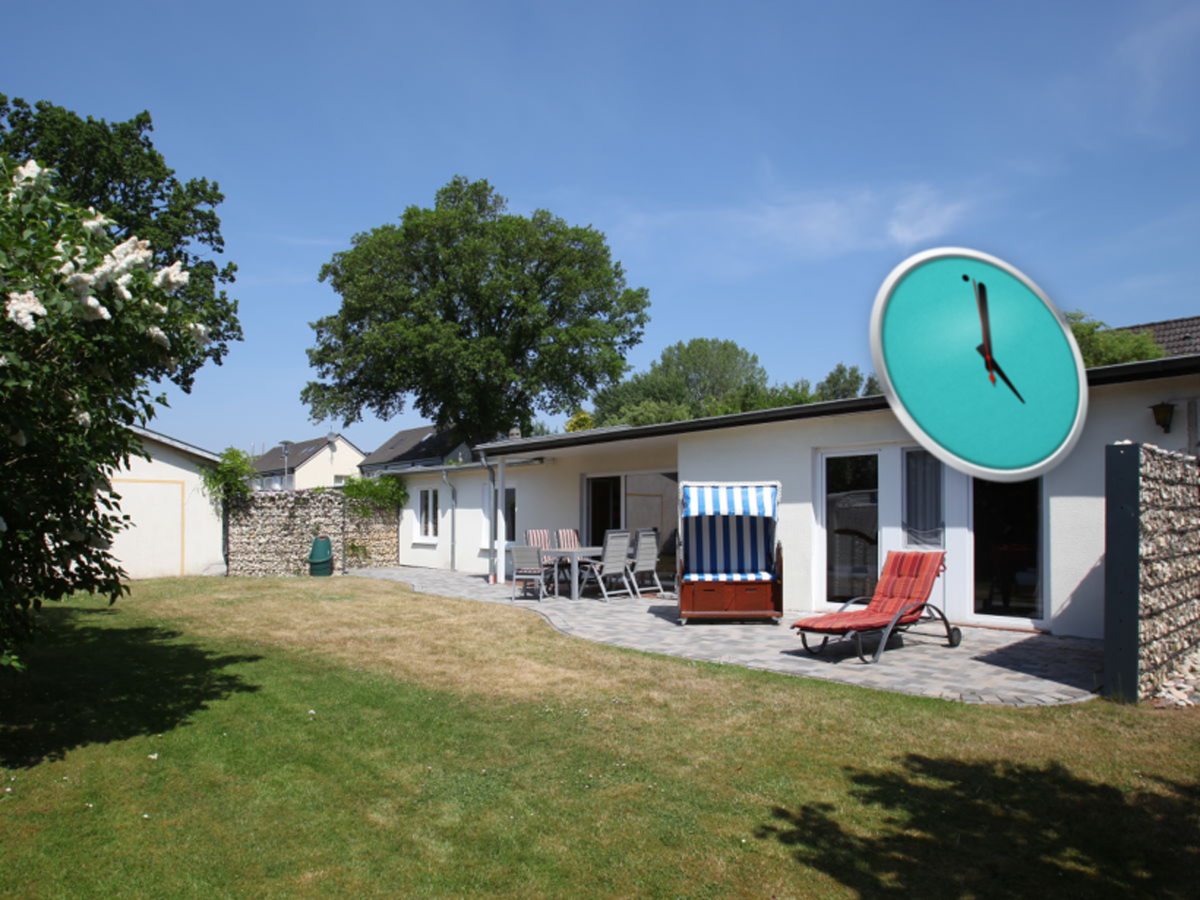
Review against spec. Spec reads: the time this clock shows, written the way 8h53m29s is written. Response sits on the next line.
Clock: 5h02m01s
